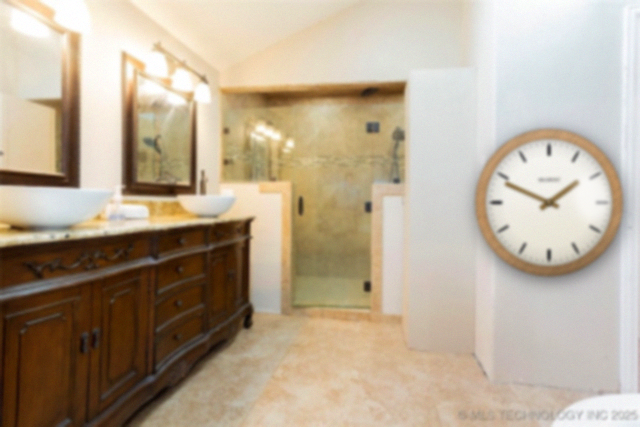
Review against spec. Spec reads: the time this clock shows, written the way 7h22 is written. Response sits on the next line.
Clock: 1h49
